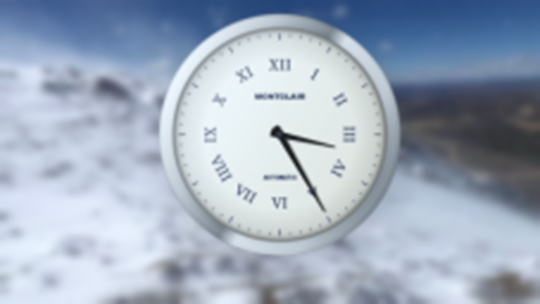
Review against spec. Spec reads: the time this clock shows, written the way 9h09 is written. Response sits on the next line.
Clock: 3h25
